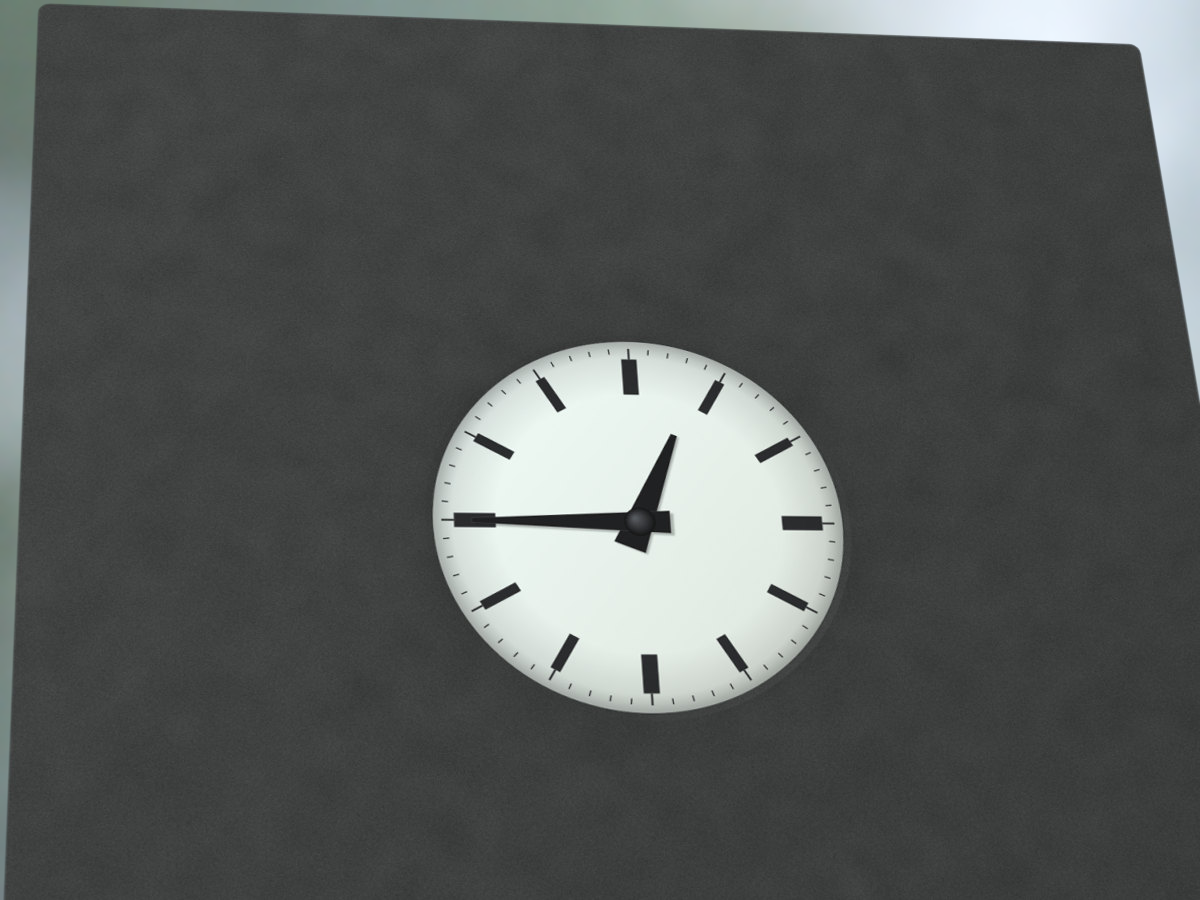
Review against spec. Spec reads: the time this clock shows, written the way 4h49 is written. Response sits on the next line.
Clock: 12h45
